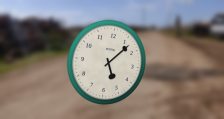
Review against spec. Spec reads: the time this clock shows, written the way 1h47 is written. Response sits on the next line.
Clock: 5h07
